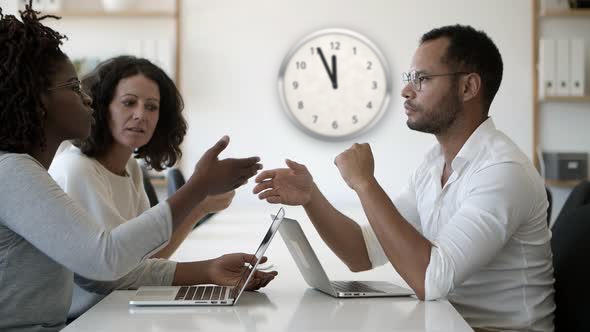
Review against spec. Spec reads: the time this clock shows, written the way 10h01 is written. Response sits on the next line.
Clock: 11h56
